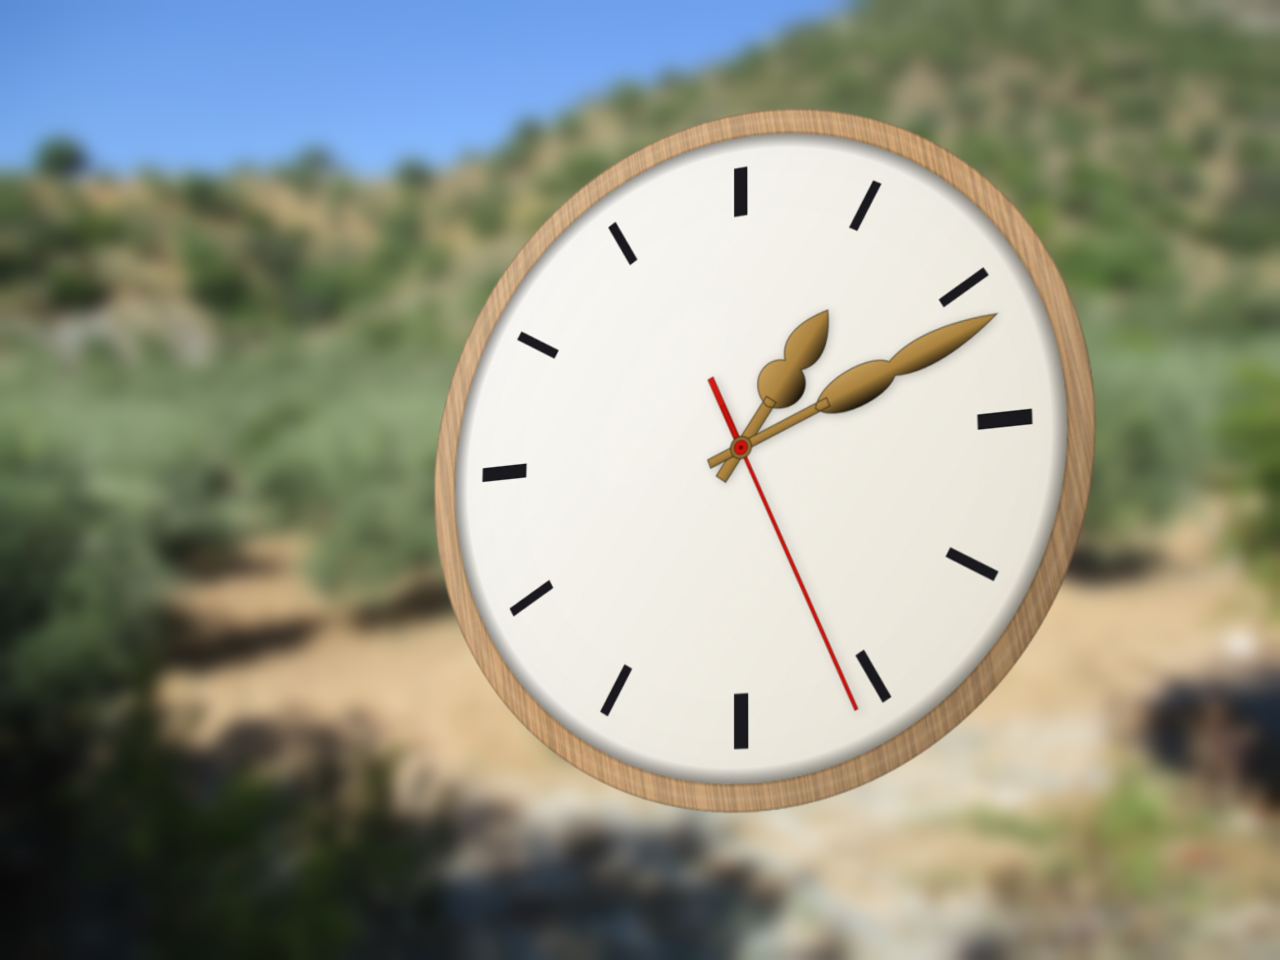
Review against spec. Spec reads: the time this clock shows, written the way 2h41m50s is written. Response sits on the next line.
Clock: 1h11m26s
